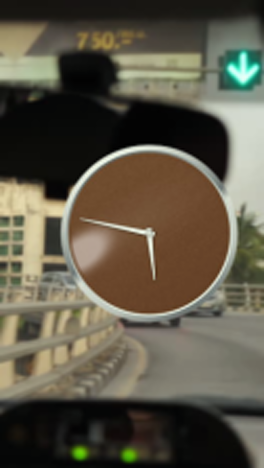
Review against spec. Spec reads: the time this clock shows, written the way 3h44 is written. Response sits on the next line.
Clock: 5h47
